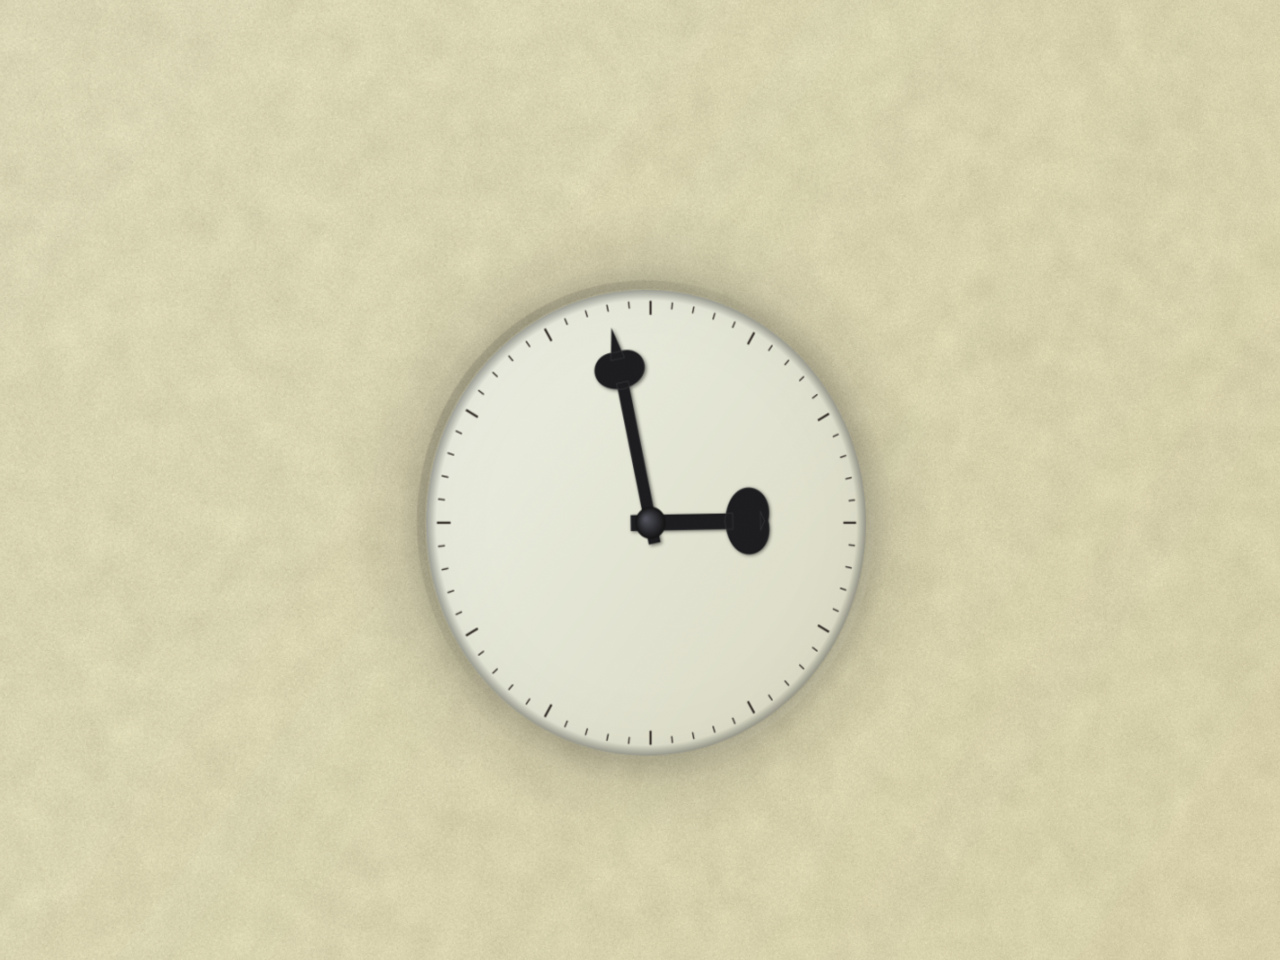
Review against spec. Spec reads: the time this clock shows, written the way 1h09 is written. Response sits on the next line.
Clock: 2h58
